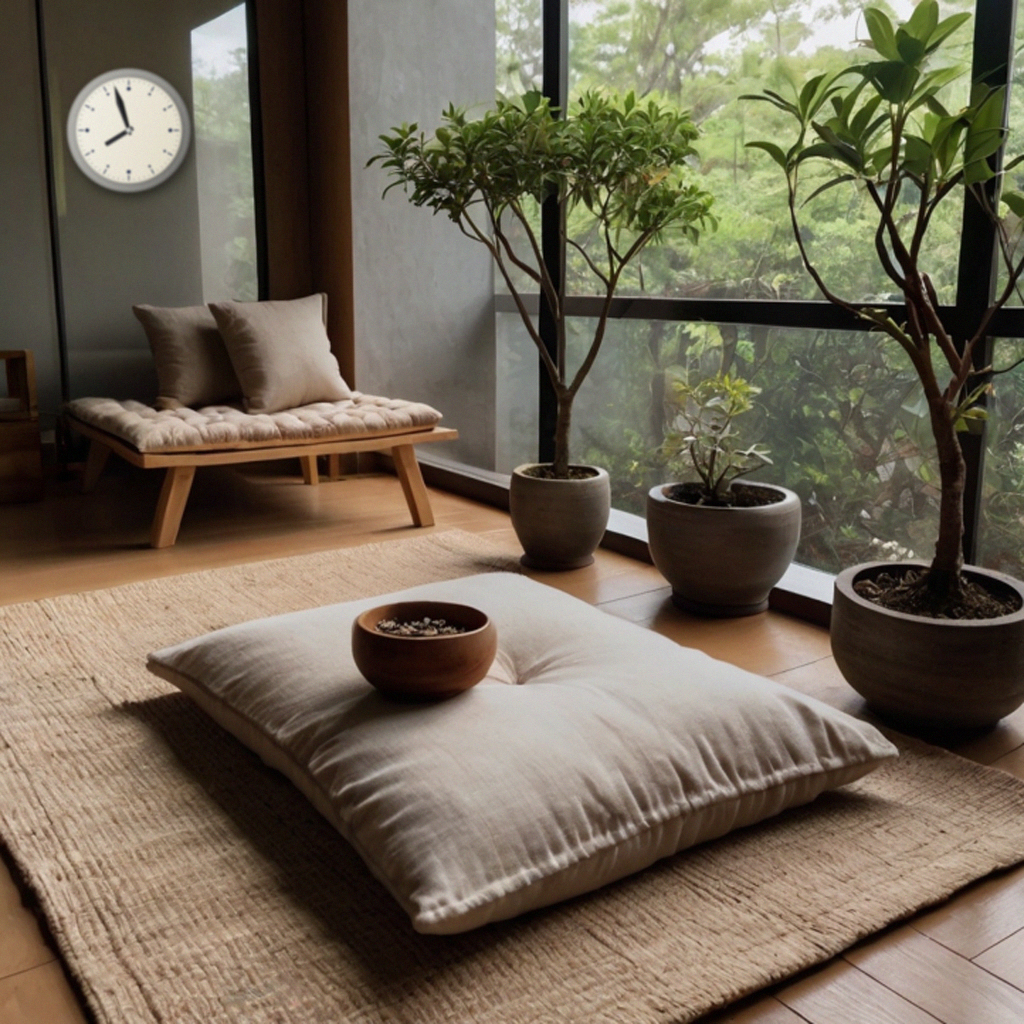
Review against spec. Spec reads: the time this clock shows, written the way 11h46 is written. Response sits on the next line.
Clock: 7h57
